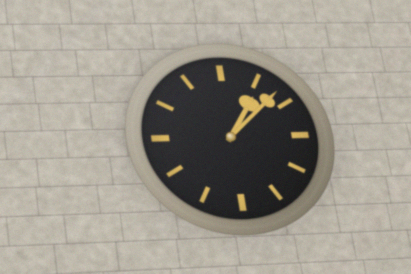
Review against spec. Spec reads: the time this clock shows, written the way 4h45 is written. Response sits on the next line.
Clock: 1h08
